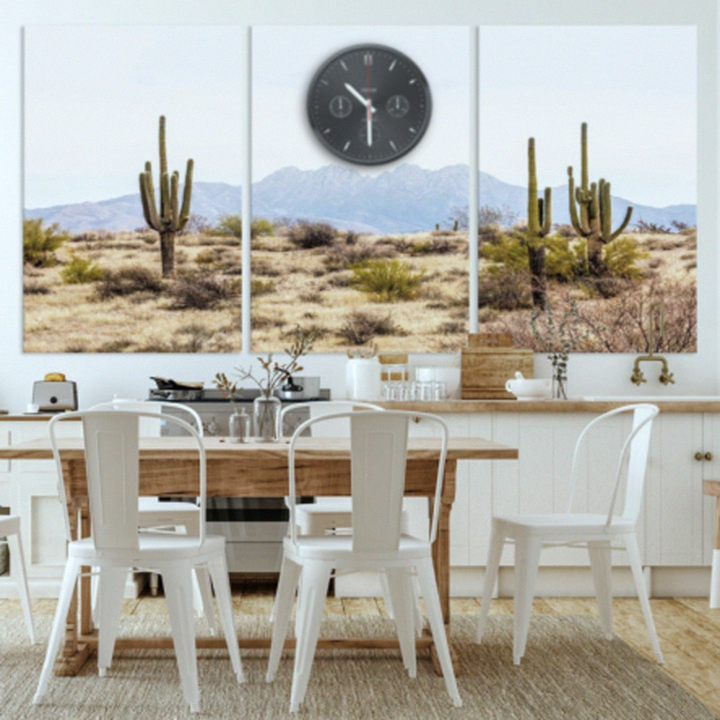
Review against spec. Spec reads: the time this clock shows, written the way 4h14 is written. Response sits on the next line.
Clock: 10h30
